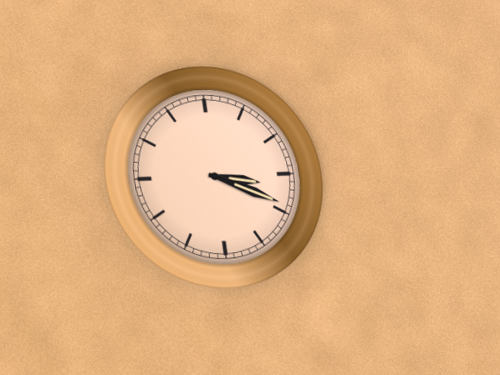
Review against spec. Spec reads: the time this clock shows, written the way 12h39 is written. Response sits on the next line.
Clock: 3h19
